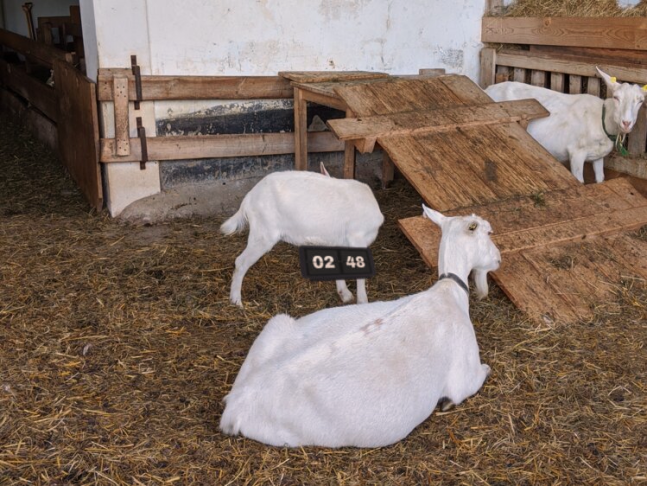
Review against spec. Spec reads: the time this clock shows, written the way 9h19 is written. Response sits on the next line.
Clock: 2h48
